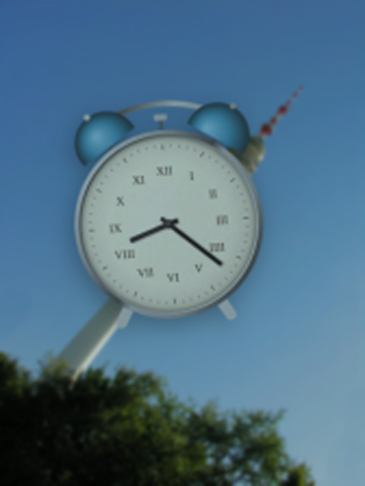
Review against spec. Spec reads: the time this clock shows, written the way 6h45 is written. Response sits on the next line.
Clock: 8h22
